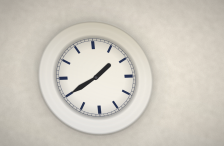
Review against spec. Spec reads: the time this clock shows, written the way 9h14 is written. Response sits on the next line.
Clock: 1h40
